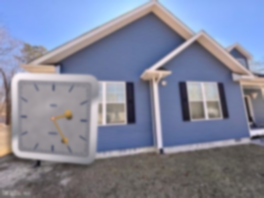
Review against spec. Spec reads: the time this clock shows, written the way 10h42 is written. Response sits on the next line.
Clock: 2h25
